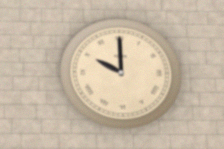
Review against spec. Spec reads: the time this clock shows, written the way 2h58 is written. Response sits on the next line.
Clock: 10h00
